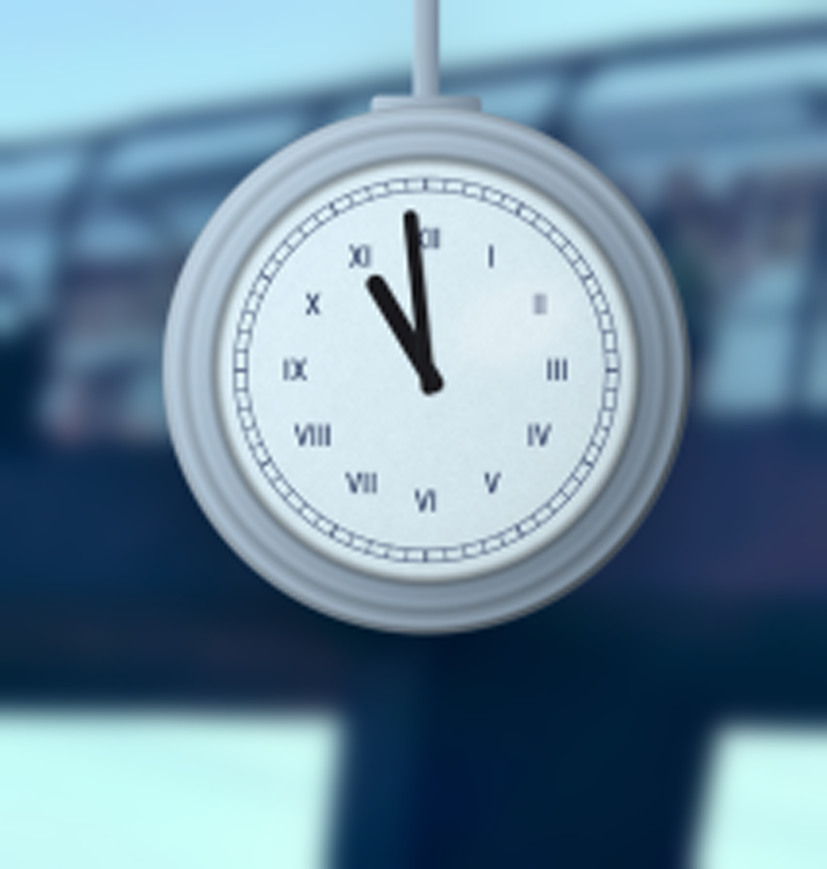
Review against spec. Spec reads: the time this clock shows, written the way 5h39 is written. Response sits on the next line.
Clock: 10h59
